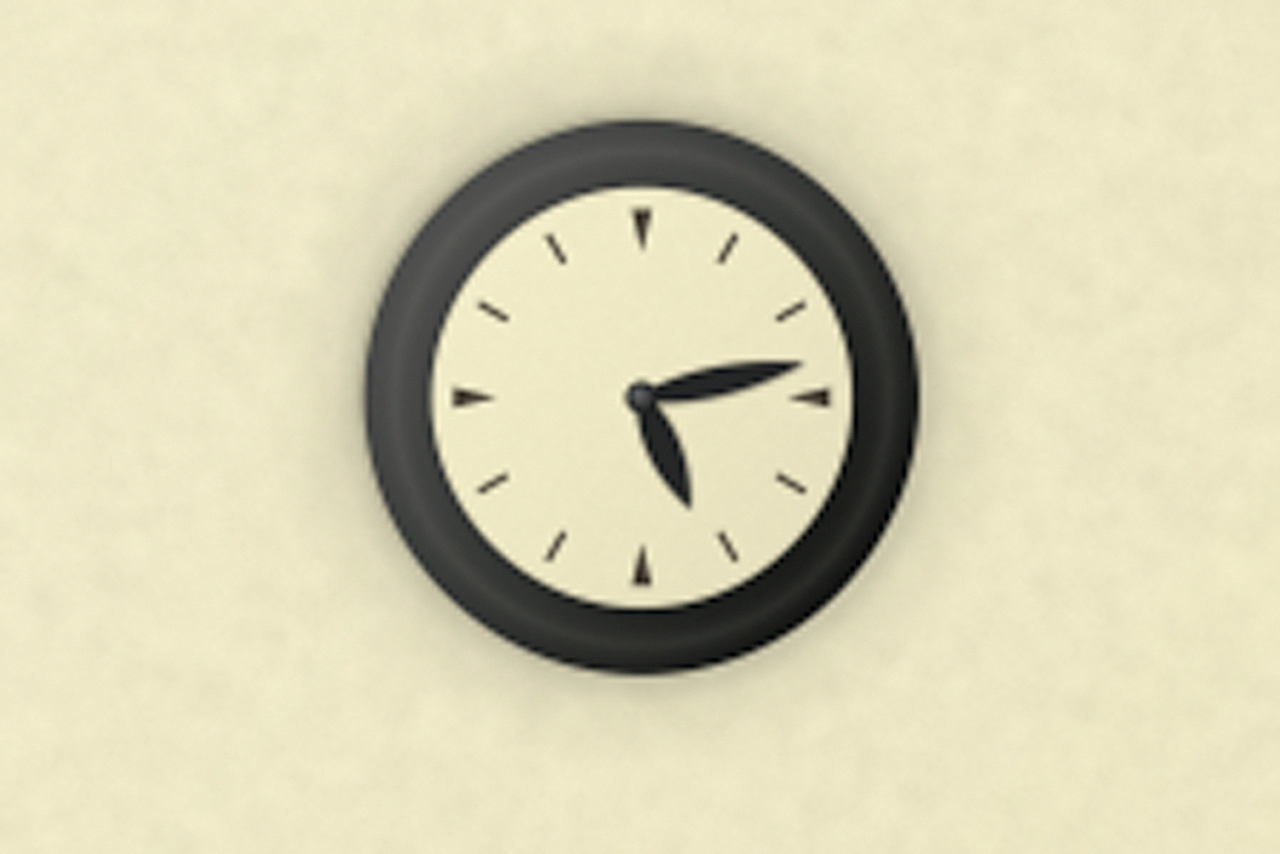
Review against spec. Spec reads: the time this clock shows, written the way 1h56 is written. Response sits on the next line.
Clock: 5h13
